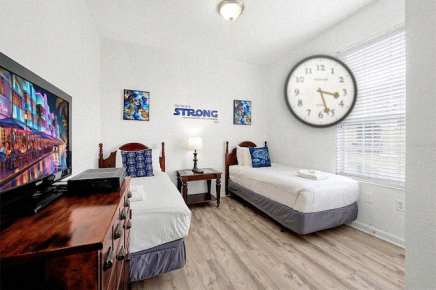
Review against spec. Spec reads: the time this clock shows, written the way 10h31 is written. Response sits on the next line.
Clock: 3h27
